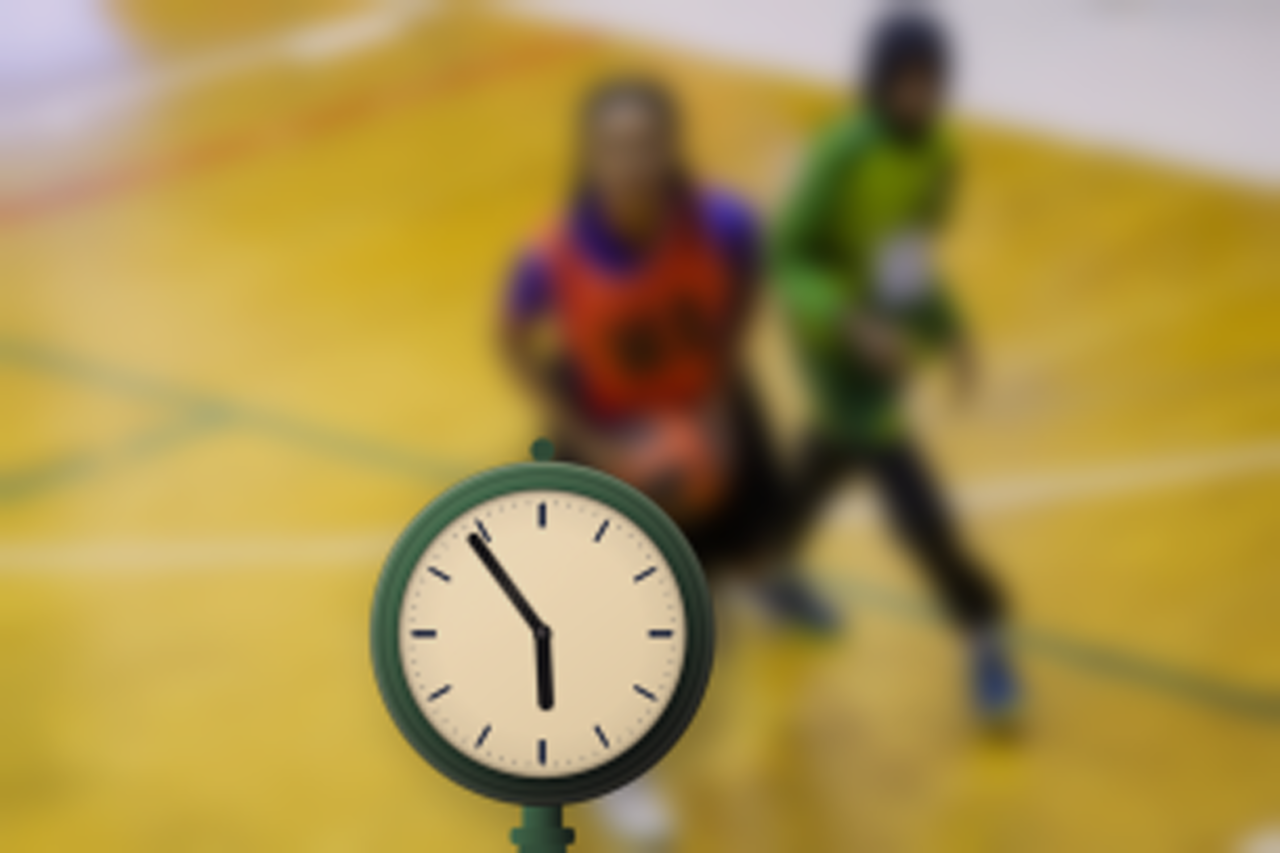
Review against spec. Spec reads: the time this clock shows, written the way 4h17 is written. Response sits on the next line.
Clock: 5h54
